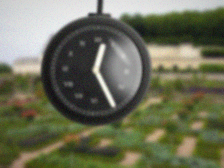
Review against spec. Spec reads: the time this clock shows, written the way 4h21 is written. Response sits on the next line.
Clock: 12h25
